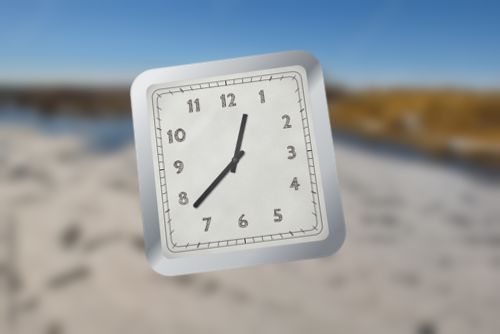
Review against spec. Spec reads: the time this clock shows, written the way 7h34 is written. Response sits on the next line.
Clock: 12h38
